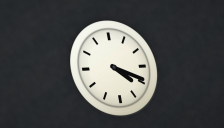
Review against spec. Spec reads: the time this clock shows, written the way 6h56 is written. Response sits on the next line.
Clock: 4h19
